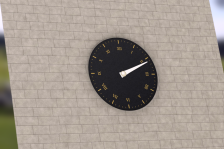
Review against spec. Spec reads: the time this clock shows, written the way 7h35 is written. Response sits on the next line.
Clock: 2h11
